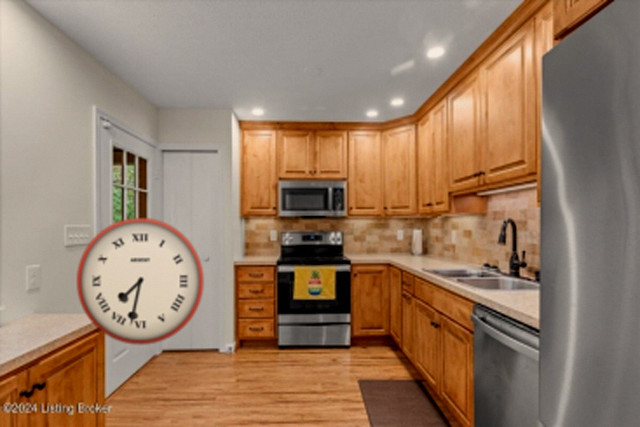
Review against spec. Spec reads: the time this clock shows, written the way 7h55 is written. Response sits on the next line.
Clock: 7h32
